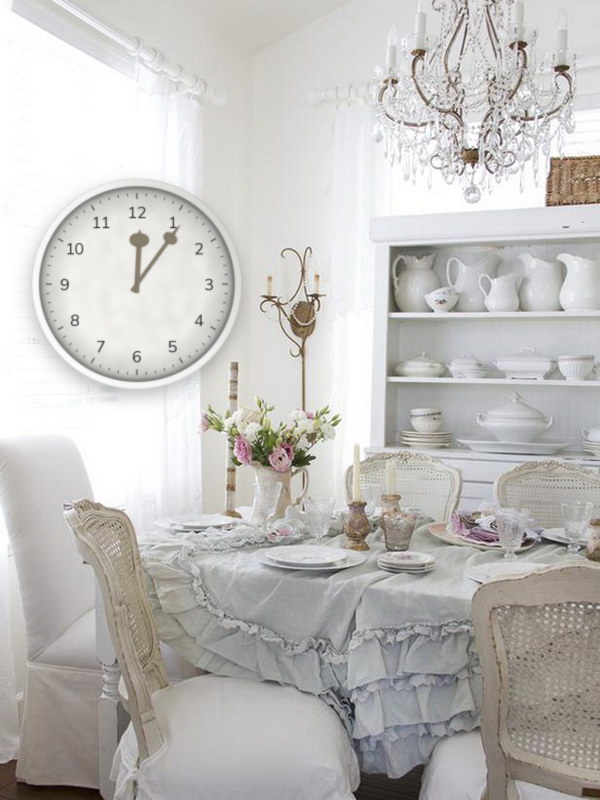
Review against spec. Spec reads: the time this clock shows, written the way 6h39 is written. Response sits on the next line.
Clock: 12h06
